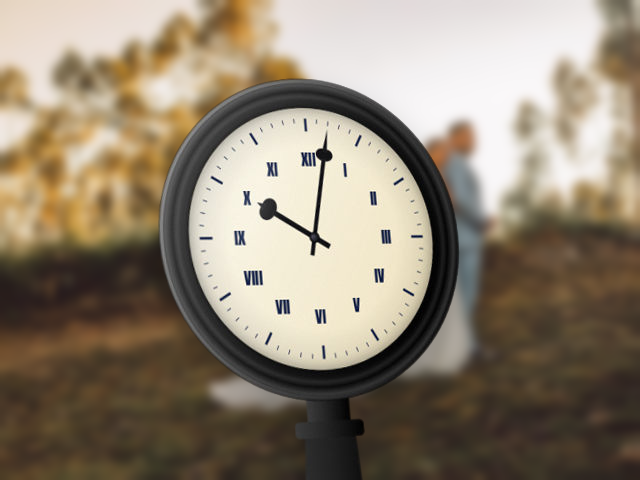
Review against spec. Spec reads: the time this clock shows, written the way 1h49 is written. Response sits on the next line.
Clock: 10h02
